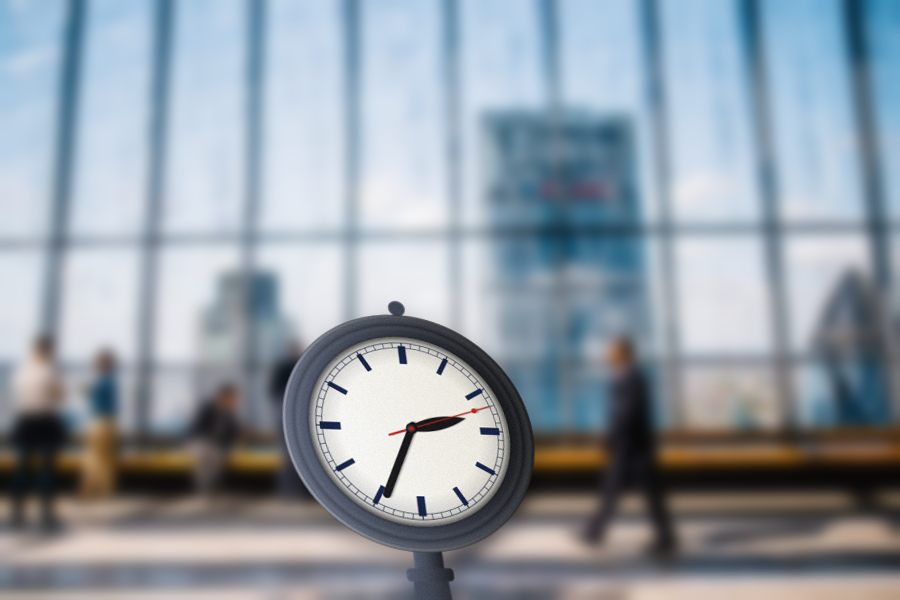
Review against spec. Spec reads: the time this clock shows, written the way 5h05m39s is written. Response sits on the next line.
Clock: 2h34m12s
